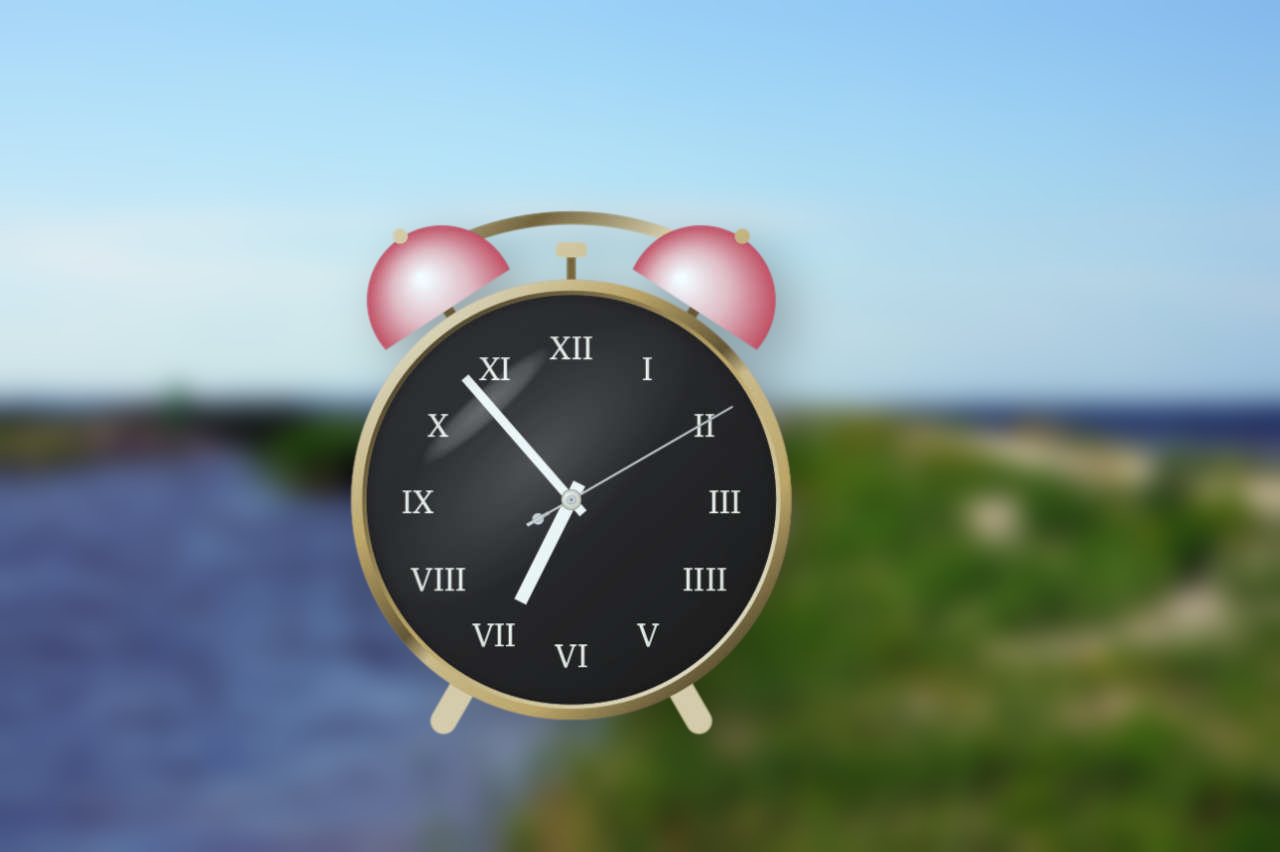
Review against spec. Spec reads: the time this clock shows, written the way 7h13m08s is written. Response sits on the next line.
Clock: 6h53m10s
